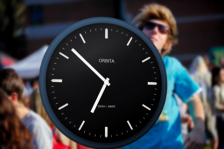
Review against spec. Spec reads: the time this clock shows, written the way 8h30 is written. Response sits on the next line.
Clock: 6h52
